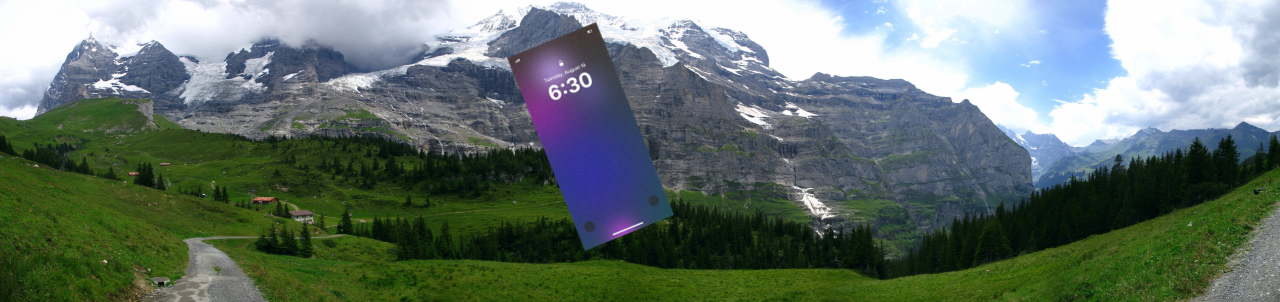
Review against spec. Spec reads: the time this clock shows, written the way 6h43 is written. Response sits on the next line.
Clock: 6h30
